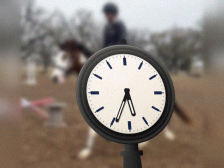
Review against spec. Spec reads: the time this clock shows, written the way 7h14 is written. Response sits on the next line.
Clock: 5h34
